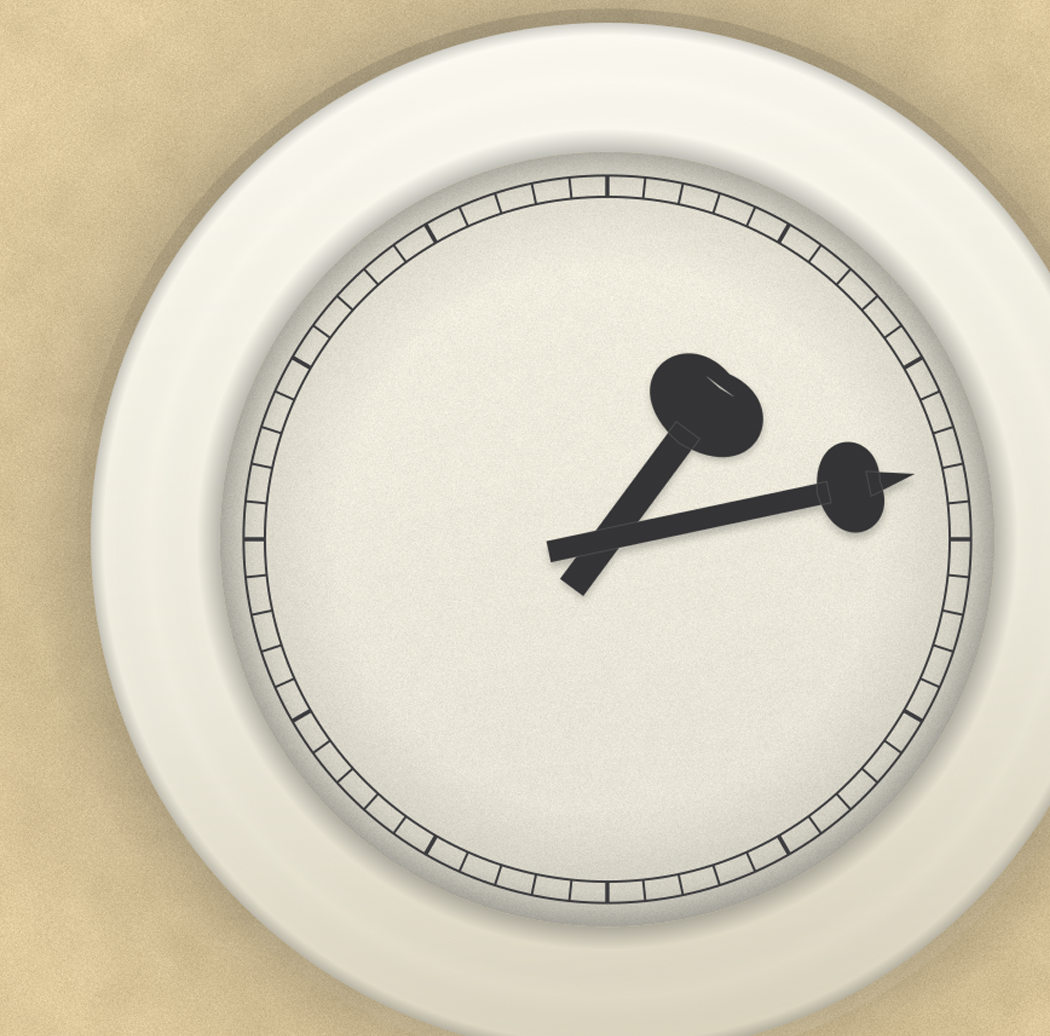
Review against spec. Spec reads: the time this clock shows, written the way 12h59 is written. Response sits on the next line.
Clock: 1h13
